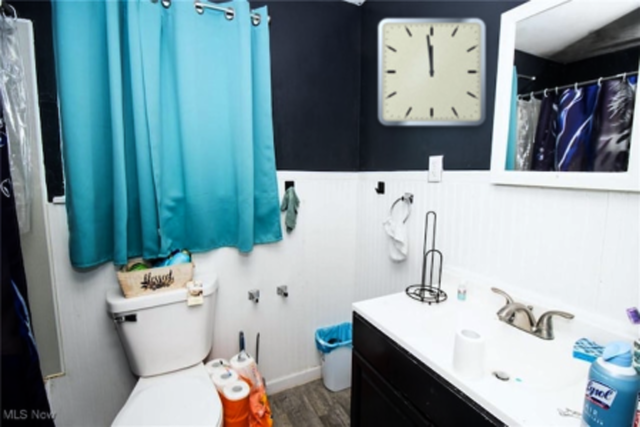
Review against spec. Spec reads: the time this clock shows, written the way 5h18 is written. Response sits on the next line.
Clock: 11h59
